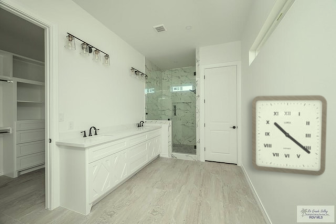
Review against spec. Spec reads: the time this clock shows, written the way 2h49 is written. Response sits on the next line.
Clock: 10h21
